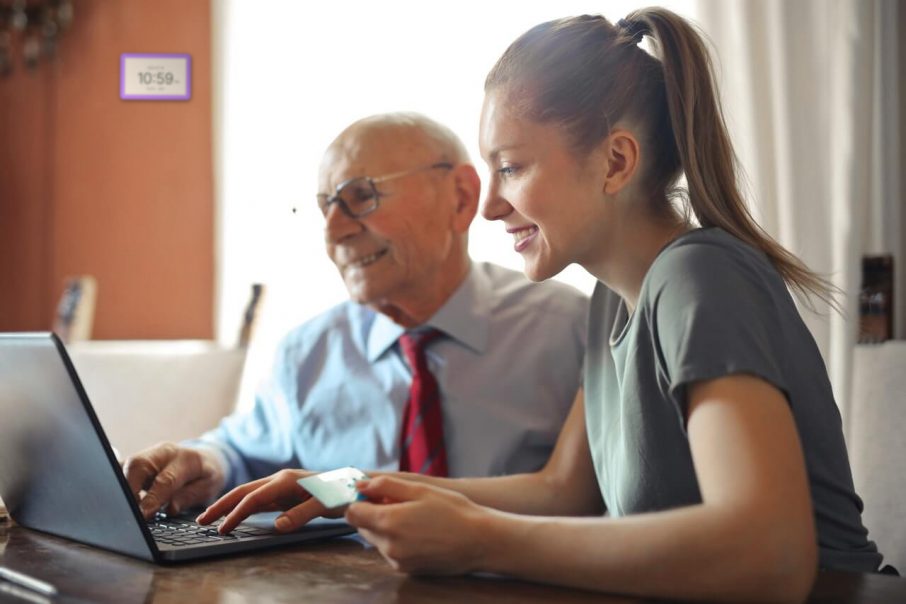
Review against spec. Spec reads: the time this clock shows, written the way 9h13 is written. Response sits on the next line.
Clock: 10h59
